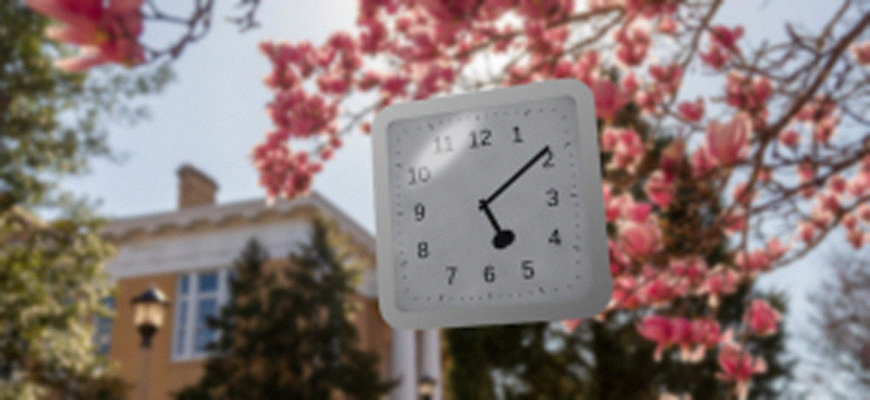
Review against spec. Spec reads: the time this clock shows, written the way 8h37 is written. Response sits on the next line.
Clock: 5h09
